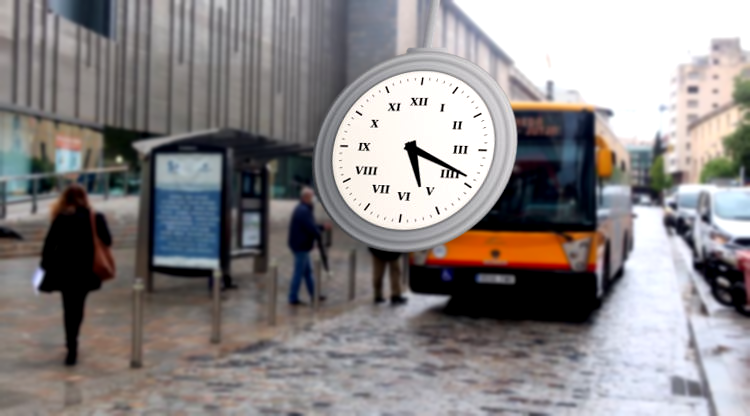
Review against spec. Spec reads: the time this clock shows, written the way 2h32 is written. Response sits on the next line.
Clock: 5h19
